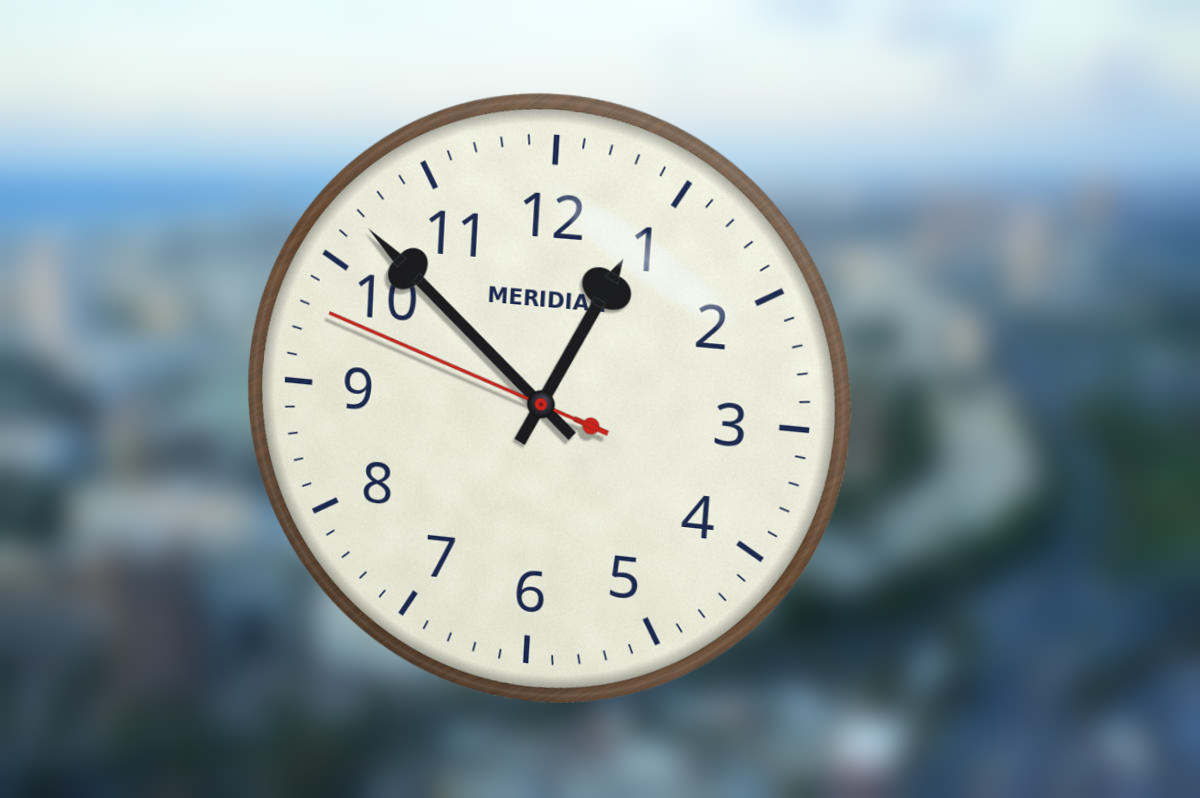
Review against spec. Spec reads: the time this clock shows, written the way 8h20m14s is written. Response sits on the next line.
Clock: 12h51m48s
